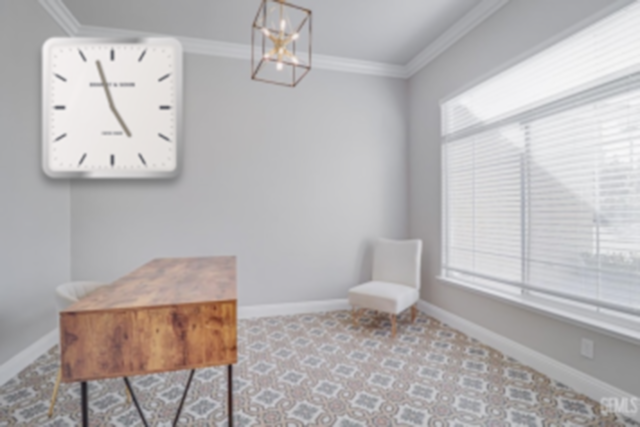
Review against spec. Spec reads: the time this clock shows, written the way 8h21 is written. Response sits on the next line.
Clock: 4h57
